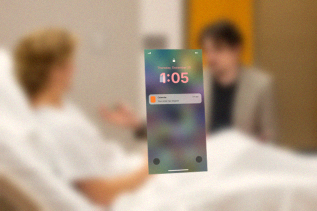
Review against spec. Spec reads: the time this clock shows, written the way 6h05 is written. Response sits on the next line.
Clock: 1h05
